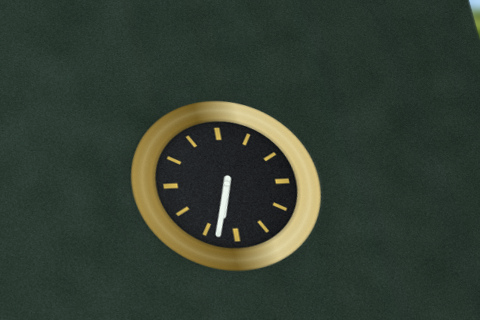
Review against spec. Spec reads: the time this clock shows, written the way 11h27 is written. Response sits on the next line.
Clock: 6h33
